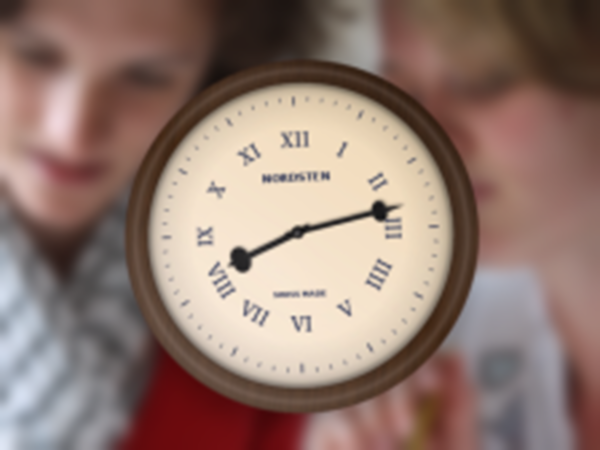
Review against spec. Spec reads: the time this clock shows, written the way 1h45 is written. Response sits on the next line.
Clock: 8h13
